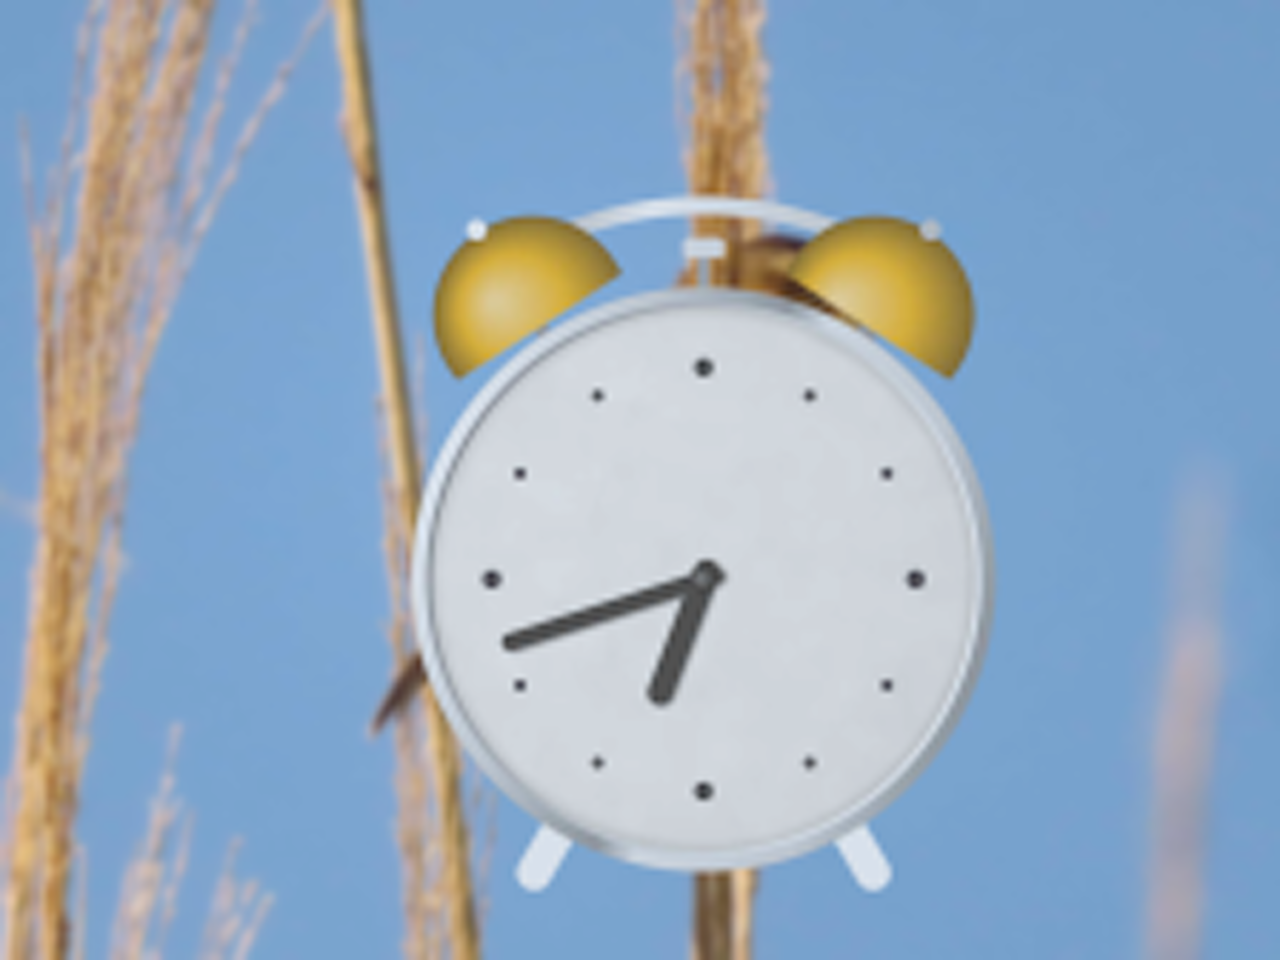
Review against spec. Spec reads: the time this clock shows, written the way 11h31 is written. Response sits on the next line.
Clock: 6h42
